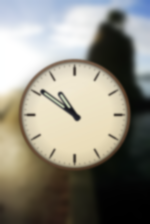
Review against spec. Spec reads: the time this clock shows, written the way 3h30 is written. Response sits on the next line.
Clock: 10h51
